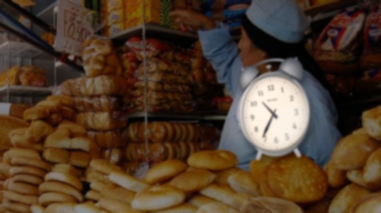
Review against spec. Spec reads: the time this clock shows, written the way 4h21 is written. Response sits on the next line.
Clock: 10h36
